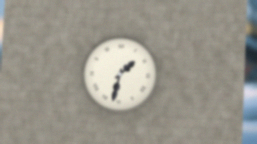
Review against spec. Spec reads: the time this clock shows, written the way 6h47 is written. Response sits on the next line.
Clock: 1h32
